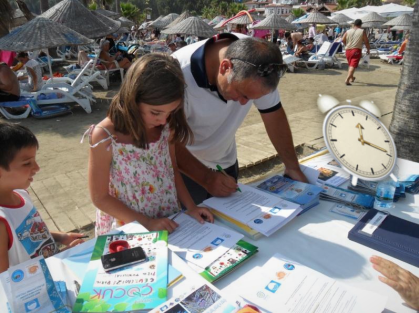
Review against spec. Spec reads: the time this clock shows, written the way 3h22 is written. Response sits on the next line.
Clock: 12h19
